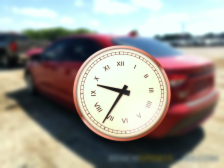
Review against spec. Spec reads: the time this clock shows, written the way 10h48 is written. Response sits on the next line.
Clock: 9h36
